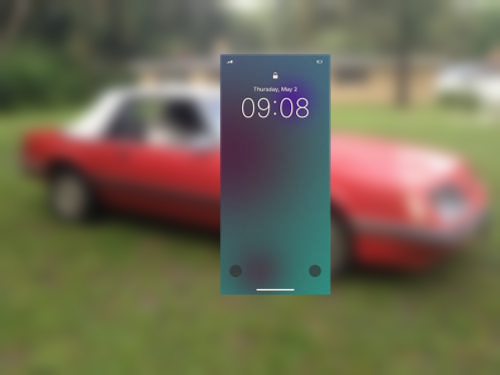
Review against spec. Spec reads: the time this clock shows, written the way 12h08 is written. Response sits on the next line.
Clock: 9h08
